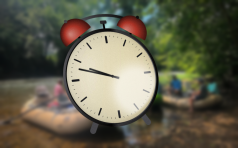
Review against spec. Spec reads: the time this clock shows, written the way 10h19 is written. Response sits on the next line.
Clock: 9h48
